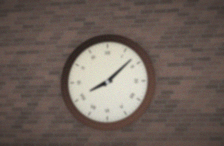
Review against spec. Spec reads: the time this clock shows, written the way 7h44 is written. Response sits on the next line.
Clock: 8h08
